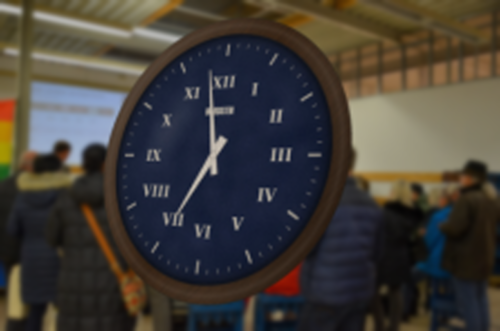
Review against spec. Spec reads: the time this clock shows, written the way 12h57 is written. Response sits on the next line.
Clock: 6h58
